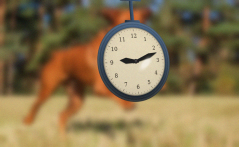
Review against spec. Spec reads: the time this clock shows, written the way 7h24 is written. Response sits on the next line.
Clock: 9h12
